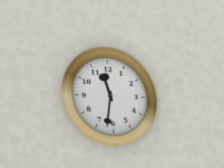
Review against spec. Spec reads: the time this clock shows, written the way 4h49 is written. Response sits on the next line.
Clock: 11h32
